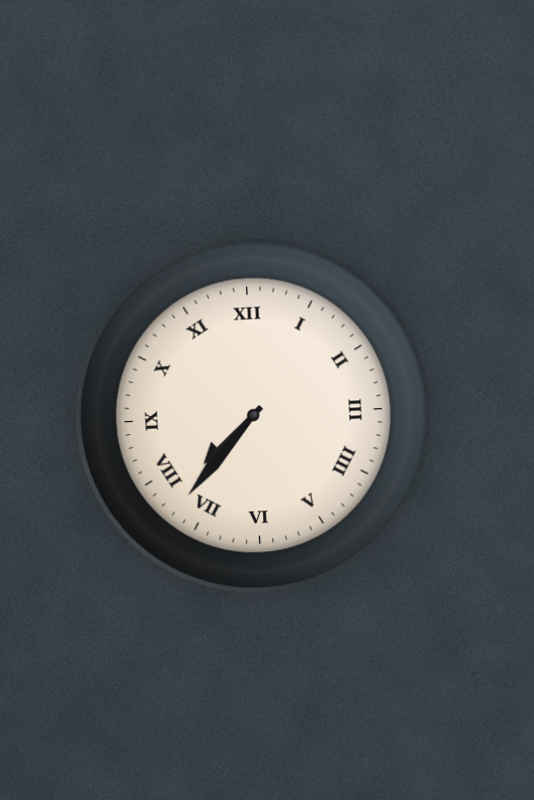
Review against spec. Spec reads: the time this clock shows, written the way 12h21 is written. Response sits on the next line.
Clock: 7h37
